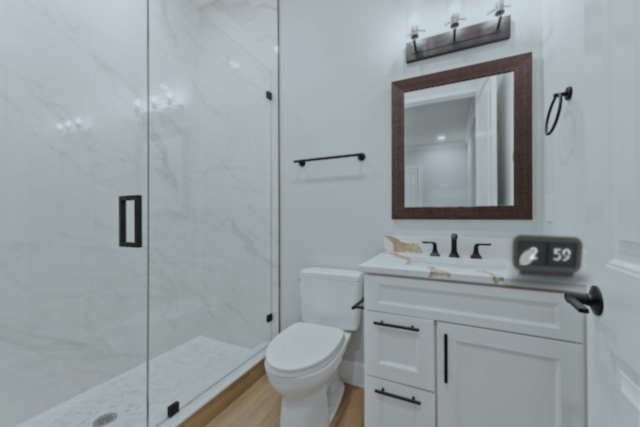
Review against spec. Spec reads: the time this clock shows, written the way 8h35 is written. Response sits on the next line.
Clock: 2h59
